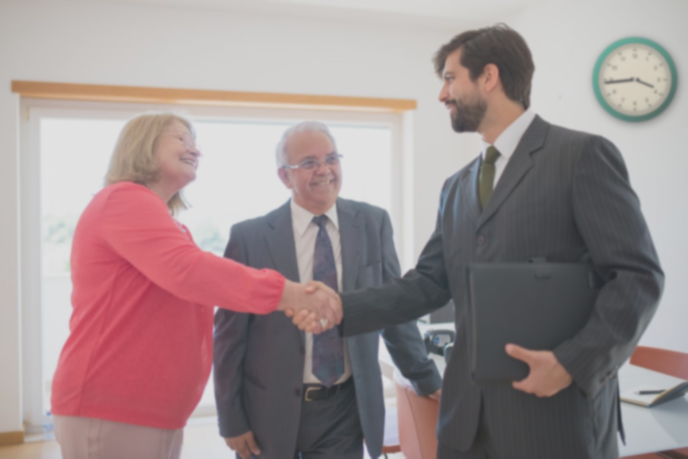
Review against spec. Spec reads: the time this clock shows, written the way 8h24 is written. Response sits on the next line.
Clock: 3h44
